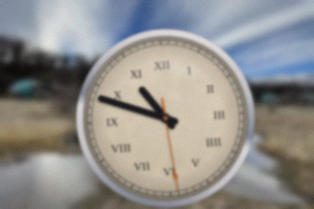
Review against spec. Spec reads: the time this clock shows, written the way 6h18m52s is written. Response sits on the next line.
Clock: 10h48m29s
